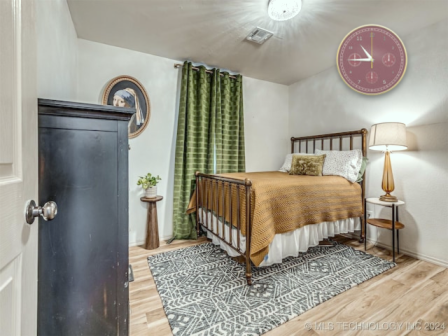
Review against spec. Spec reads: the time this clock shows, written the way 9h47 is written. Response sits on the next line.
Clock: 10h45
